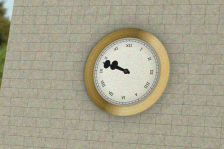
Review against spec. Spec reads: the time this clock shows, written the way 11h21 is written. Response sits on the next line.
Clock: 9h48
